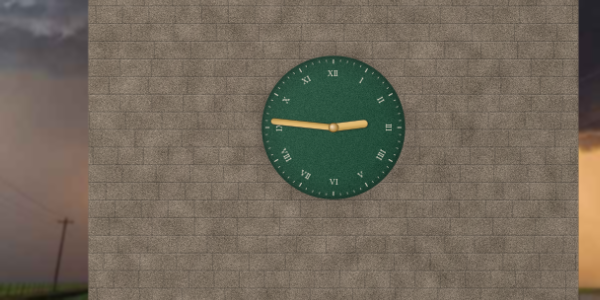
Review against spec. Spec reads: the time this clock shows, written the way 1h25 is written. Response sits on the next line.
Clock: 2h46
